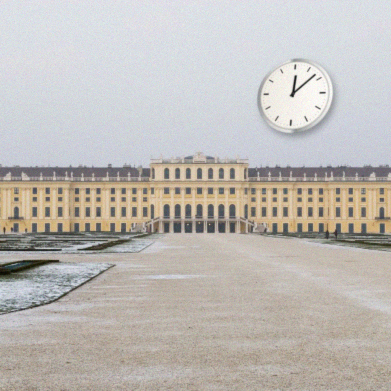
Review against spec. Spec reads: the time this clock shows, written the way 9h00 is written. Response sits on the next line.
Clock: 12h08
